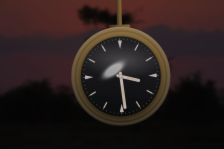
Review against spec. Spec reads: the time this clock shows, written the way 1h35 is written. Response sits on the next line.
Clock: 3h29
